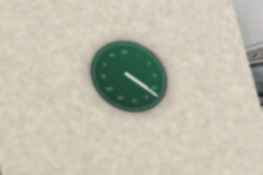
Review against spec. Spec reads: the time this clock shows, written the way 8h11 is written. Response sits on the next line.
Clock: 4h22
